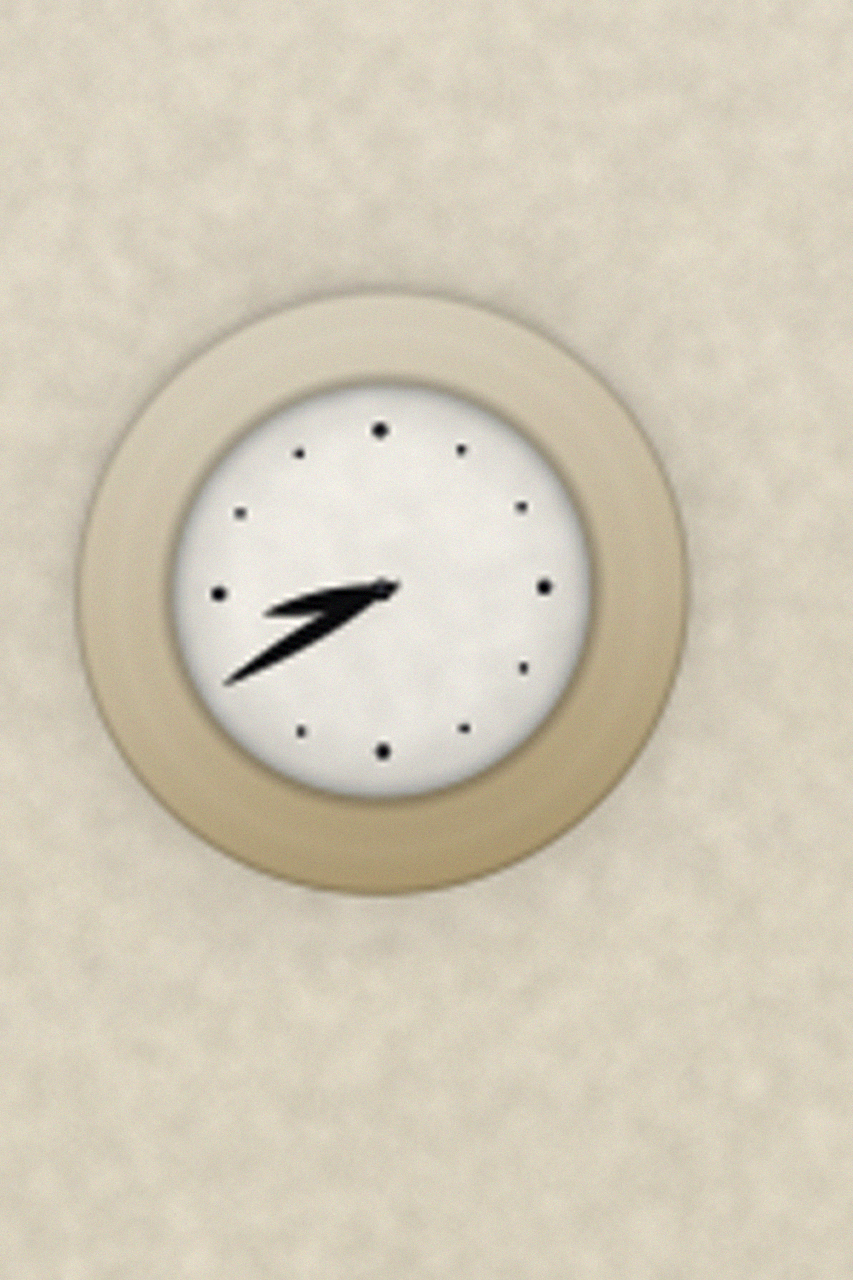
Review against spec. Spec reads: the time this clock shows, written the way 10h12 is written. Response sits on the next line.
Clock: 8h40
